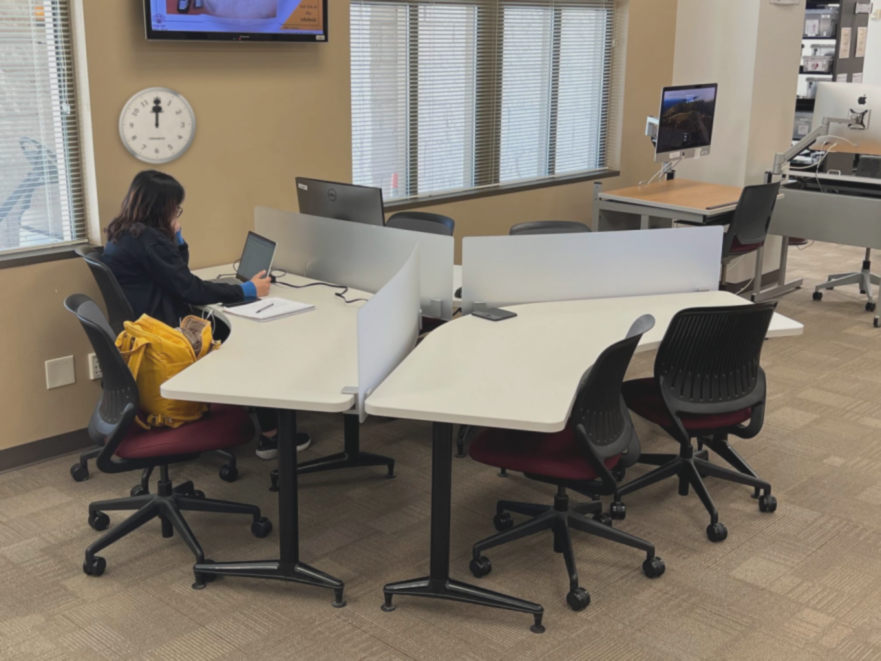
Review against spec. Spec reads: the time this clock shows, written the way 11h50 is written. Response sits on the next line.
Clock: 12h00
